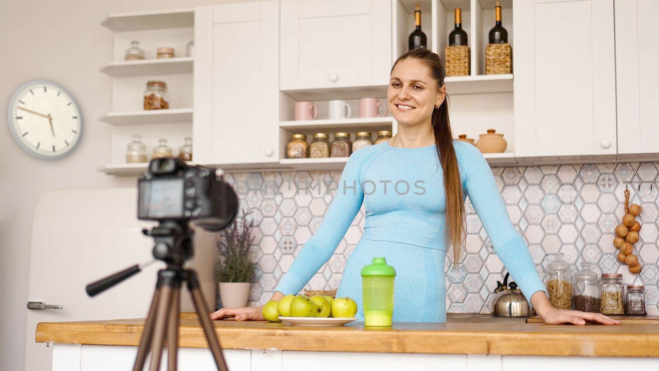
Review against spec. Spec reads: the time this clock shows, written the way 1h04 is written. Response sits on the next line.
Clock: 5h48
